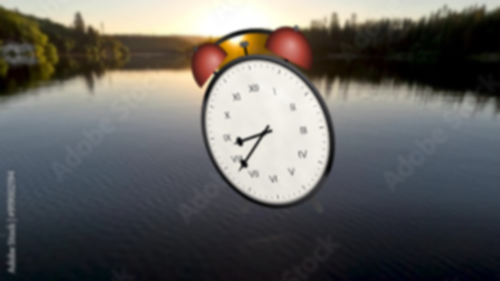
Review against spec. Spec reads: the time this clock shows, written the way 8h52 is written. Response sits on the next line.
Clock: 8h38
